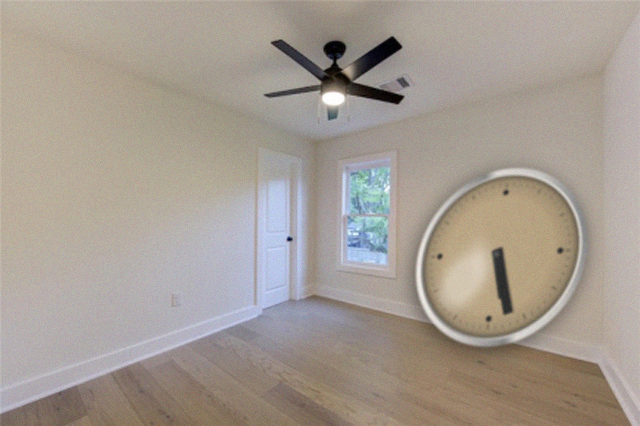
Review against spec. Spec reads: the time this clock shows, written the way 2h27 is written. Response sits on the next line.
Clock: 5h27
